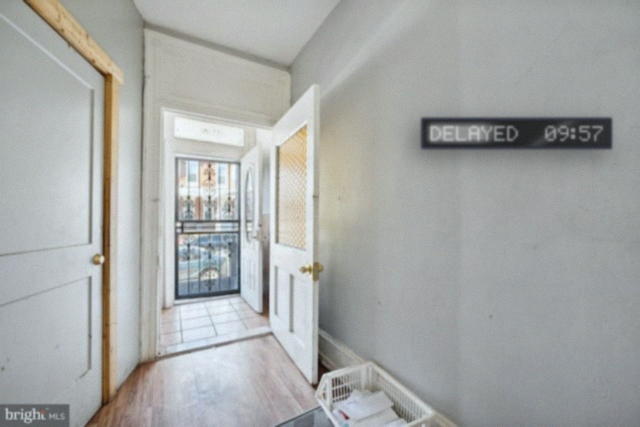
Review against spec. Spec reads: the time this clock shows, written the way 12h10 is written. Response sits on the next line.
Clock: 9h57
